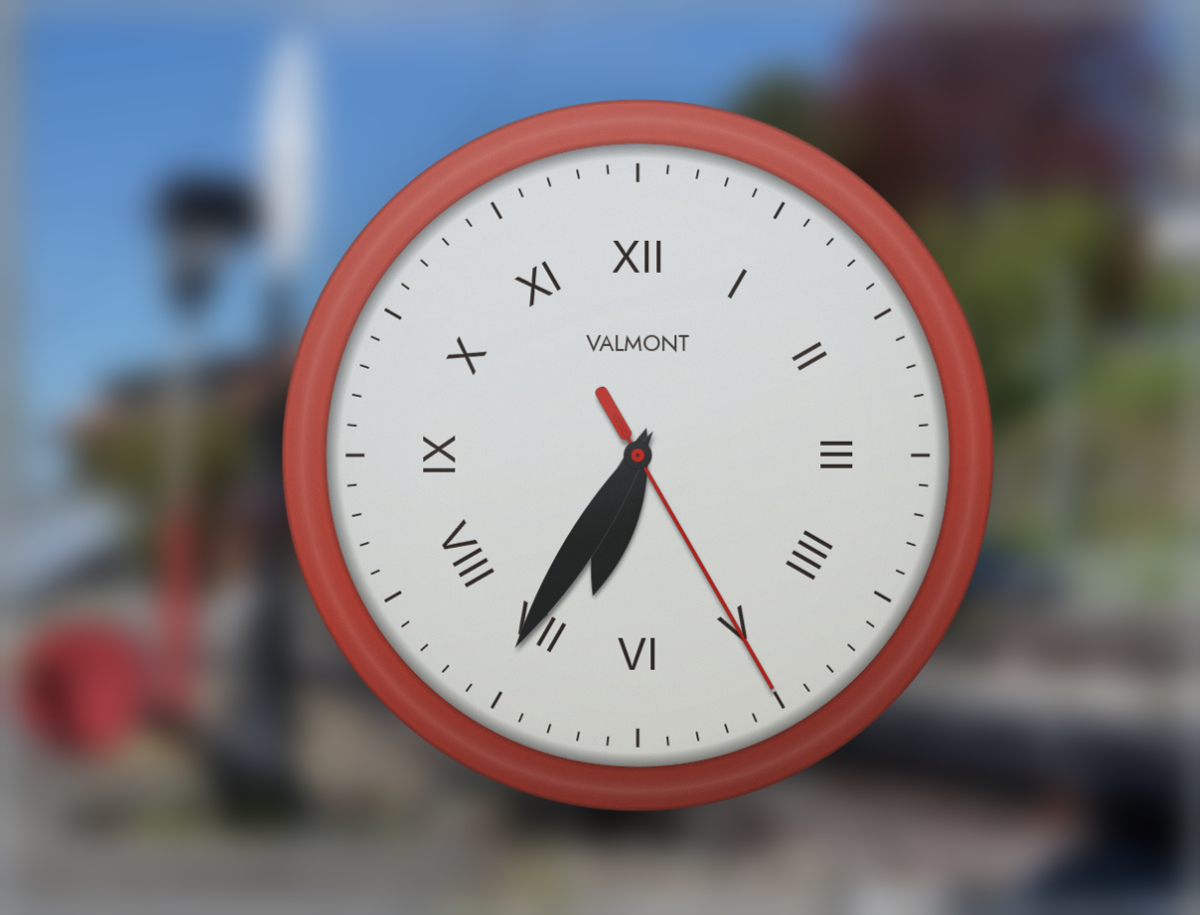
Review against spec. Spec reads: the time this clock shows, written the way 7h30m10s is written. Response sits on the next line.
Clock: 6h35m25s
